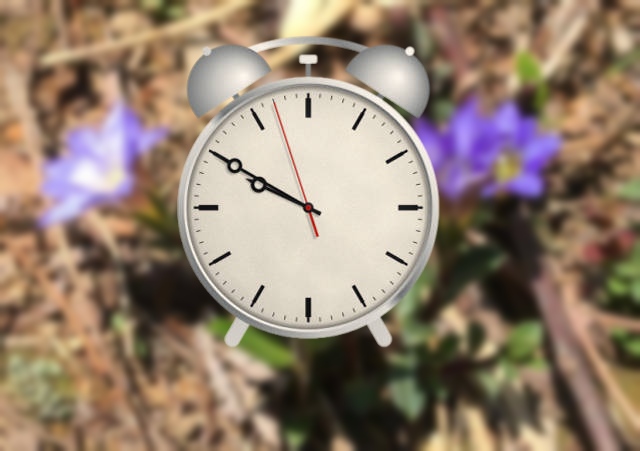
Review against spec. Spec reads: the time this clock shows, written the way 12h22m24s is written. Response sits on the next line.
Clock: 9h49m57s
